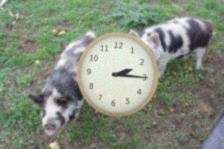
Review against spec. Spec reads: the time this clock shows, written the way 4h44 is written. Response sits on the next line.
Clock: 2h15
